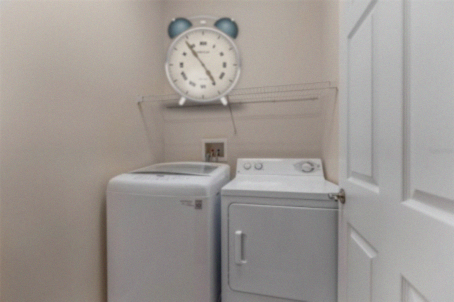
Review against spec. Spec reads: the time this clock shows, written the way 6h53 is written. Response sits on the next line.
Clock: 4h54
